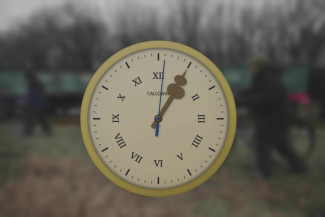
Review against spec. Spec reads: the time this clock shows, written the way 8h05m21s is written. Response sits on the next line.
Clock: 1h05m01s
